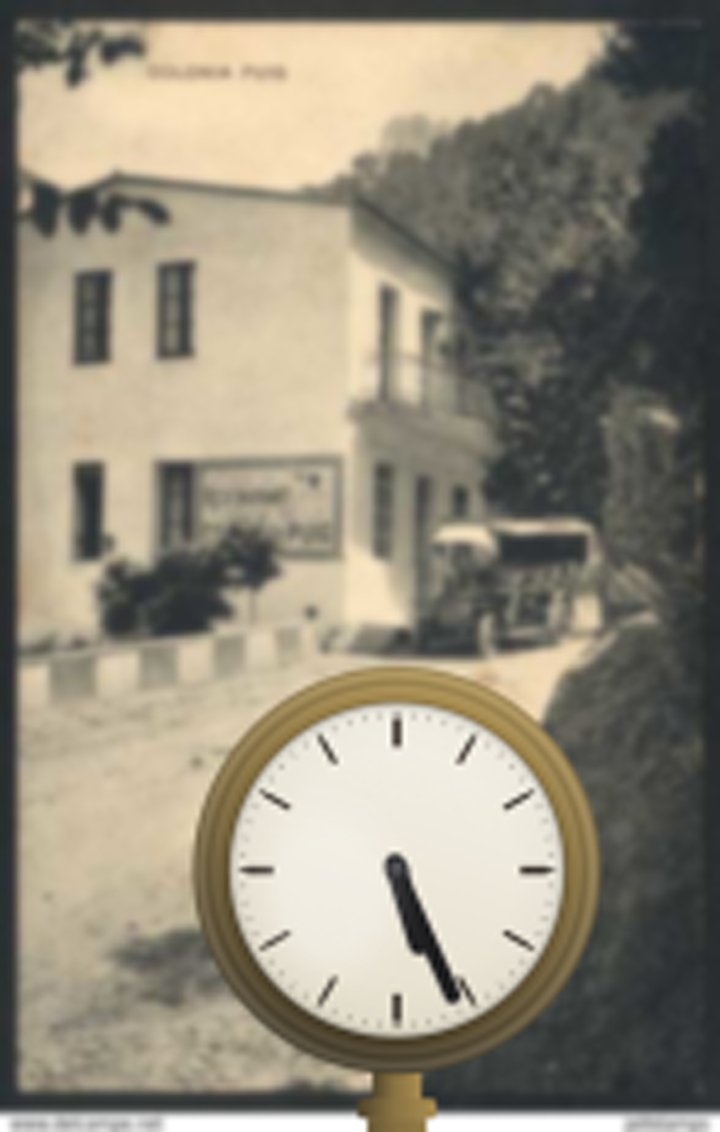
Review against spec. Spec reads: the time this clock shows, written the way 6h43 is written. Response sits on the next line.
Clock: 5h26
